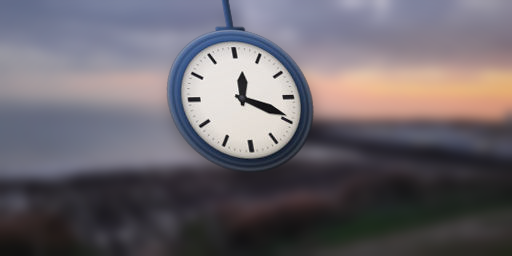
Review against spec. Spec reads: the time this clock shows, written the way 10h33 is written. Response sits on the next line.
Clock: 12h19
